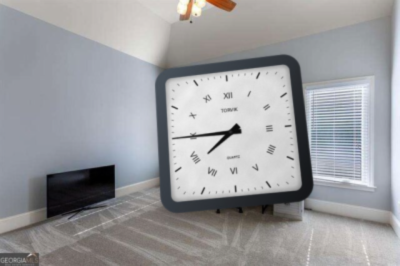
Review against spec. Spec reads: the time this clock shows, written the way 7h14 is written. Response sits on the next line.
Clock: 7h45
